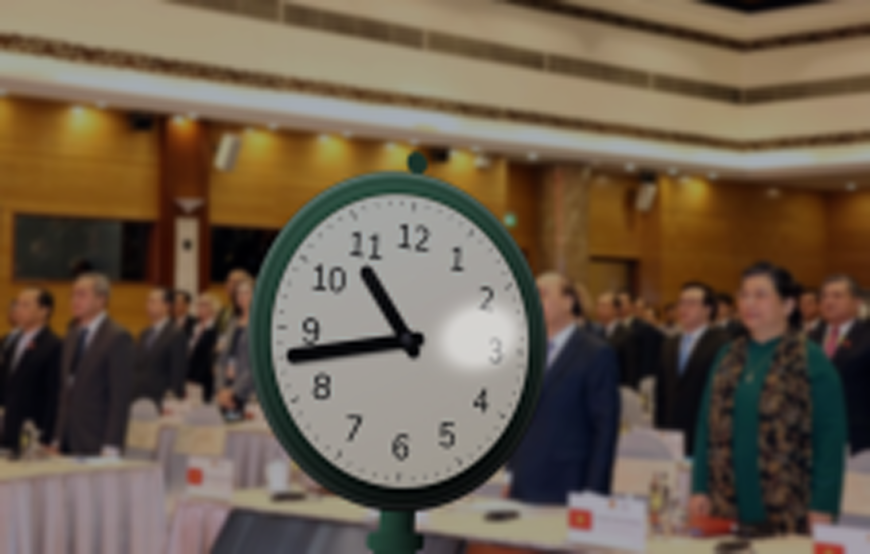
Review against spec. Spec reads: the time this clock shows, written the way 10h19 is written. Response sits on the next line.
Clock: 10h43
